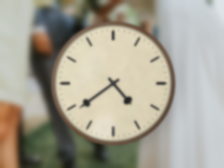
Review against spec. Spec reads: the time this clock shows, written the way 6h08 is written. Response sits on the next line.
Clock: 4h39
